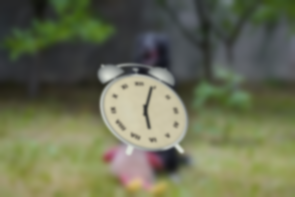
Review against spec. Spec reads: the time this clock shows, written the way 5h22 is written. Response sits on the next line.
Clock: 6h04
